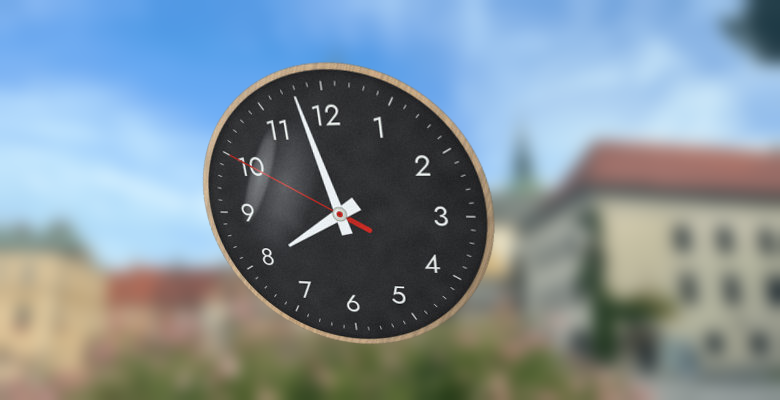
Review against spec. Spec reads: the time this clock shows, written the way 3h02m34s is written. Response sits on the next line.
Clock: 7h57m50s
